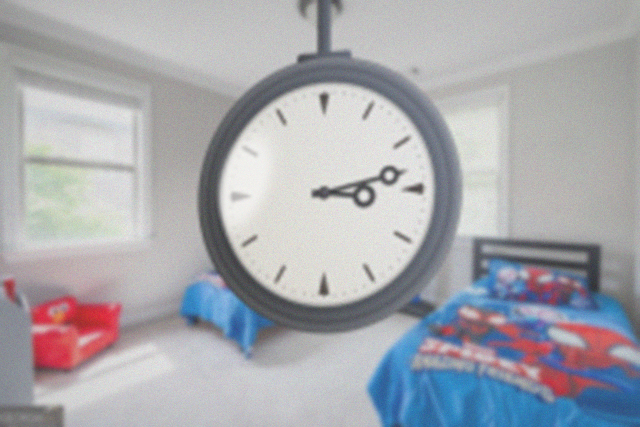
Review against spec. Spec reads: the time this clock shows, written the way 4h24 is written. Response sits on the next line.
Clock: 3h13
